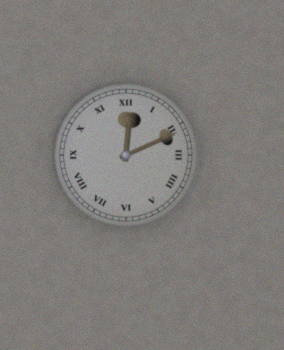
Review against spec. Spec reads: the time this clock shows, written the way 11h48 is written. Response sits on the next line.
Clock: 12h11
